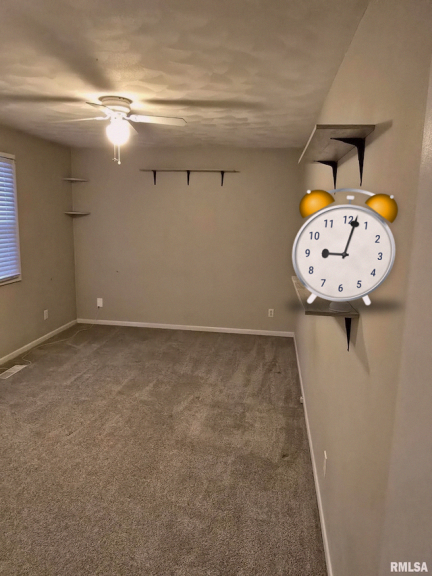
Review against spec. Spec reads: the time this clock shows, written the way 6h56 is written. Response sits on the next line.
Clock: 9h02
